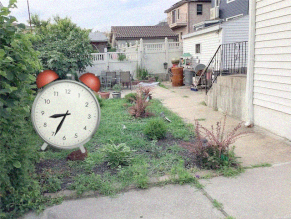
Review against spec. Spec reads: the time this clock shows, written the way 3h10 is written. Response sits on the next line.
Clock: 8h34
